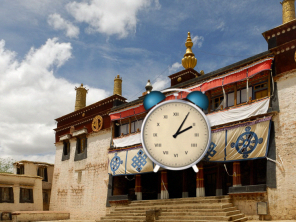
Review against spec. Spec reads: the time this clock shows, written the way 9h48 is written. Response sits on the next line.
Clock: 2h05
